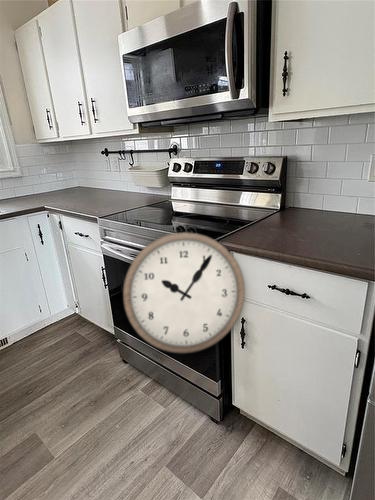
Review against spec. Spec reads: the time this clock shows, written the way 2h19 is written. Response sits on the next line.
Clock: 10h06
